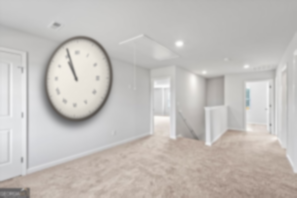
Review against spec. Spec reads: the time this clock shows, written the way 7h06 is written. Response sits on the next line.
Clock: 10h56
